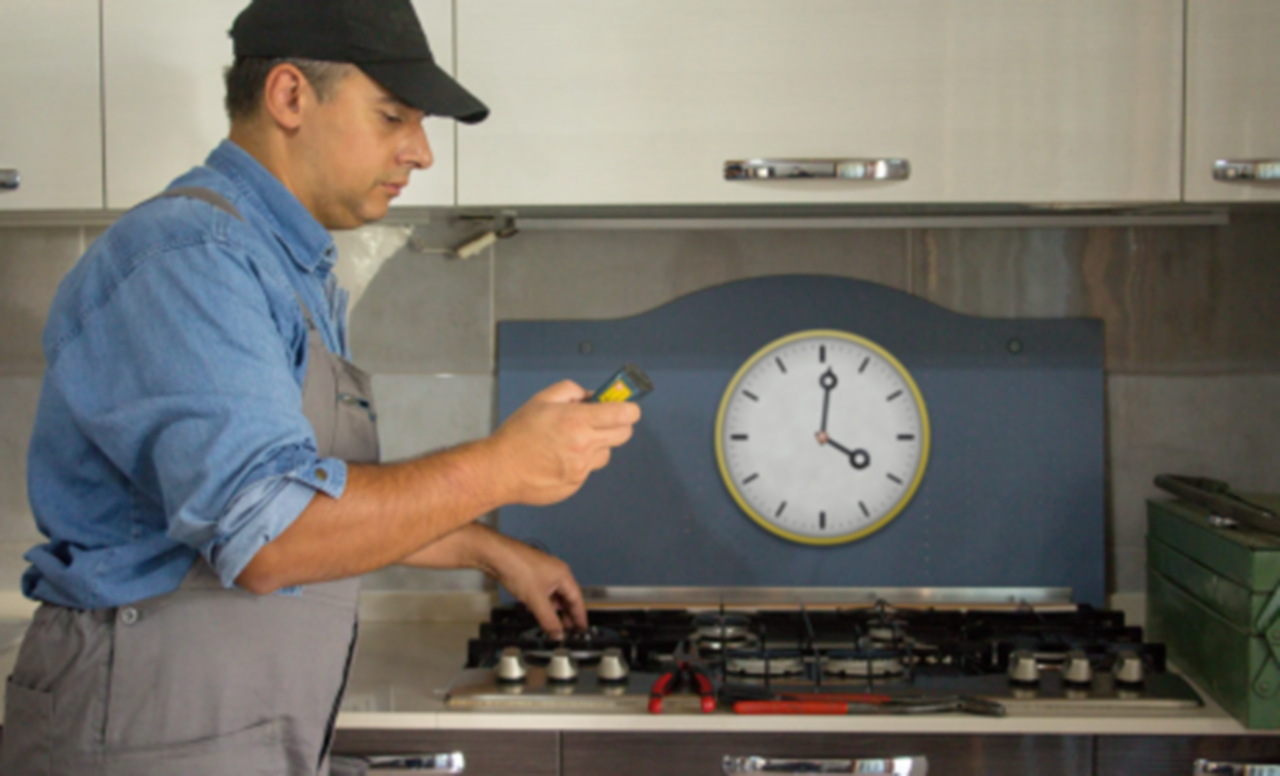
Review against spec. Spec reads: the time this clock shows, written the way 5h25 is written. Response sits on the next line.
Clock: 4h01
